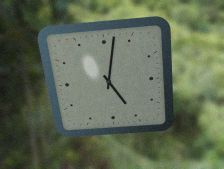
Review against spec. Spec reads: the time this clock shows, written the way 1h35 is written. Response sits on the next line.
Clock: 5h02
